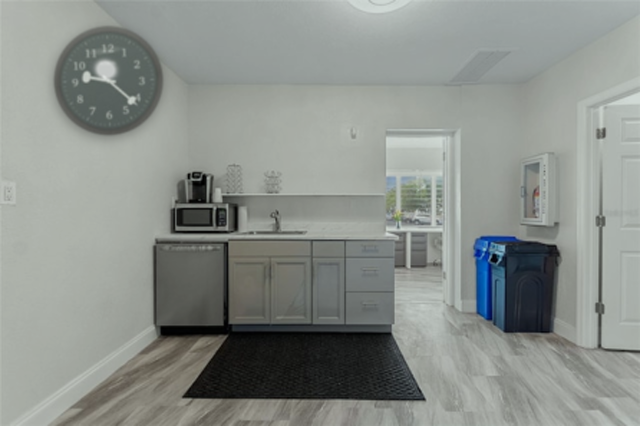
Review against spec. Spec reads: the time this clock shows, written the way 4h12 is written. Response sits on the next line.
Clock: 9h22
